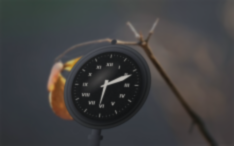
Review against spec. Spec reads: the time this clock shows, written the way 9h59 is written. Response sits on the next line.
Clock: 6h11
